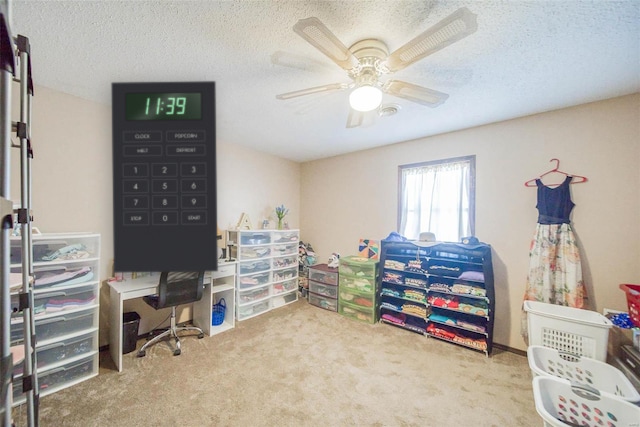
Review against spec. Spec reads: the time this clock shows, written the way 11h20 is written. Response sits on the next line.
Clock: 11h39
